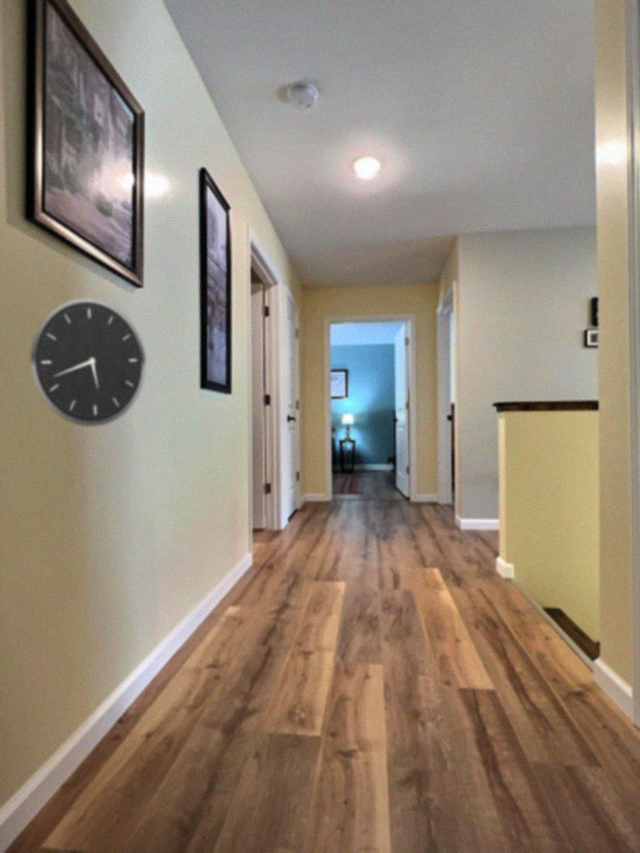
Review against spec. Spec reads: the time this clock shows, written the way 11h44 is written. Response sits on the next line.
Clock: 5h42
